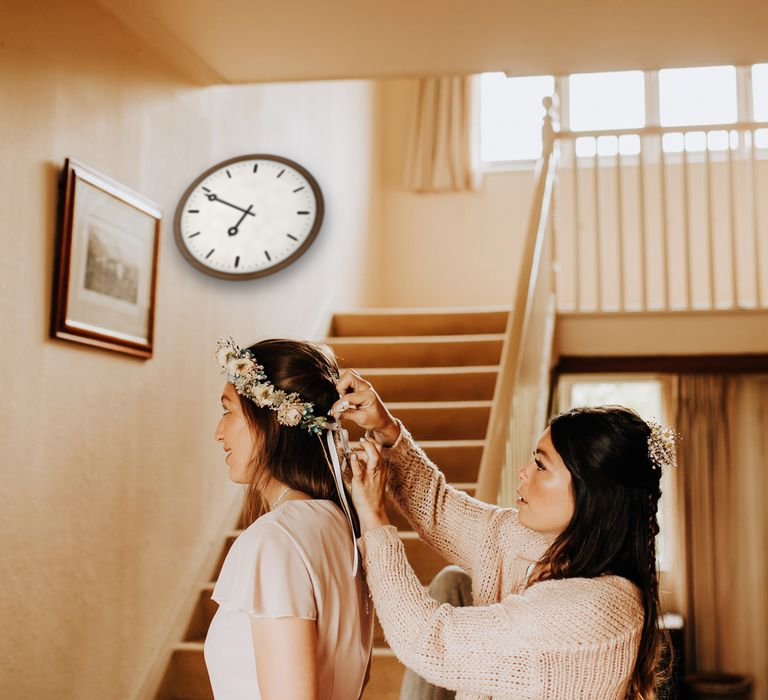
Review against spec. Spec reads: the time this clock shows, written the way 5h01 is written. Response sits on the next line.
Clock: 6h49
